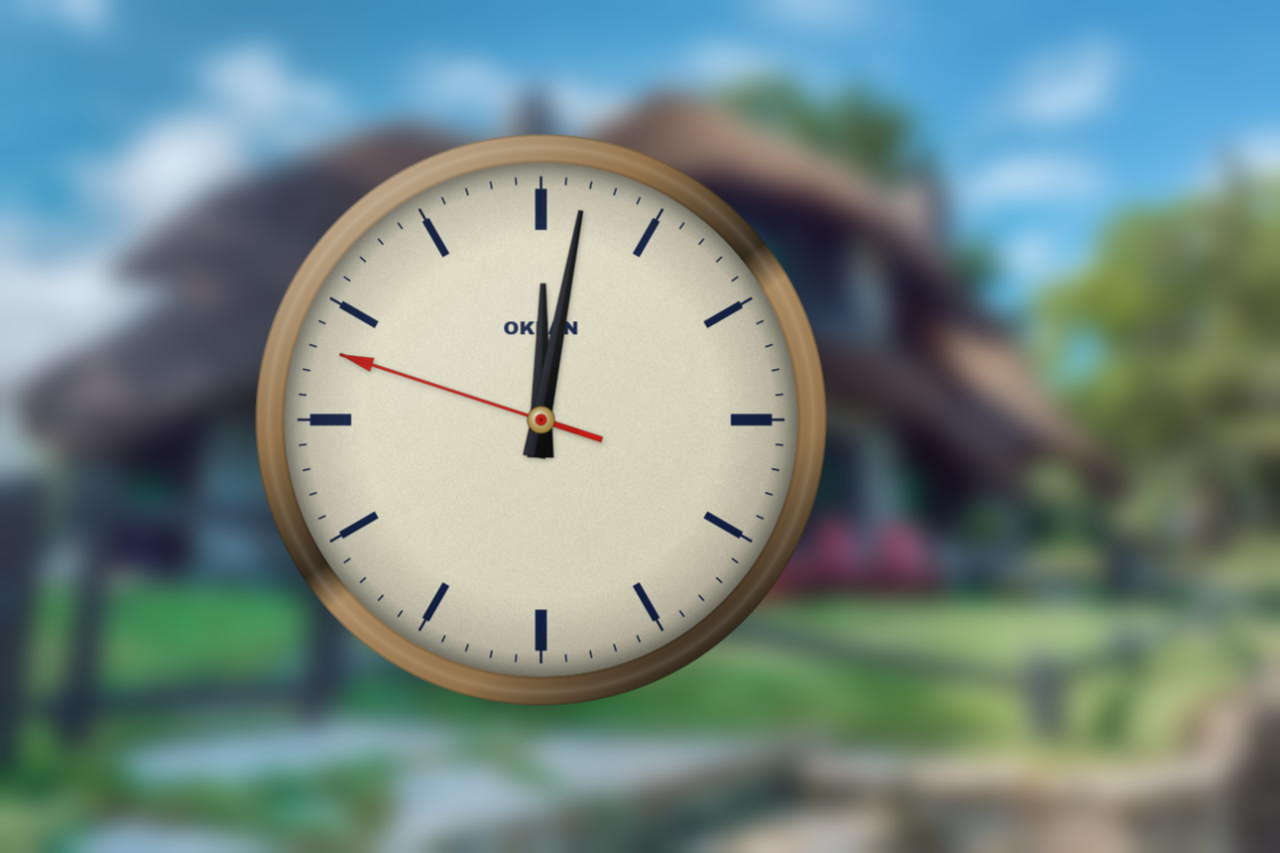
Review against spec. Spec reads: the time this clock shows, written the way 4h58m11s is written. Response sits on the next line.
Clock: 12h01m48s
